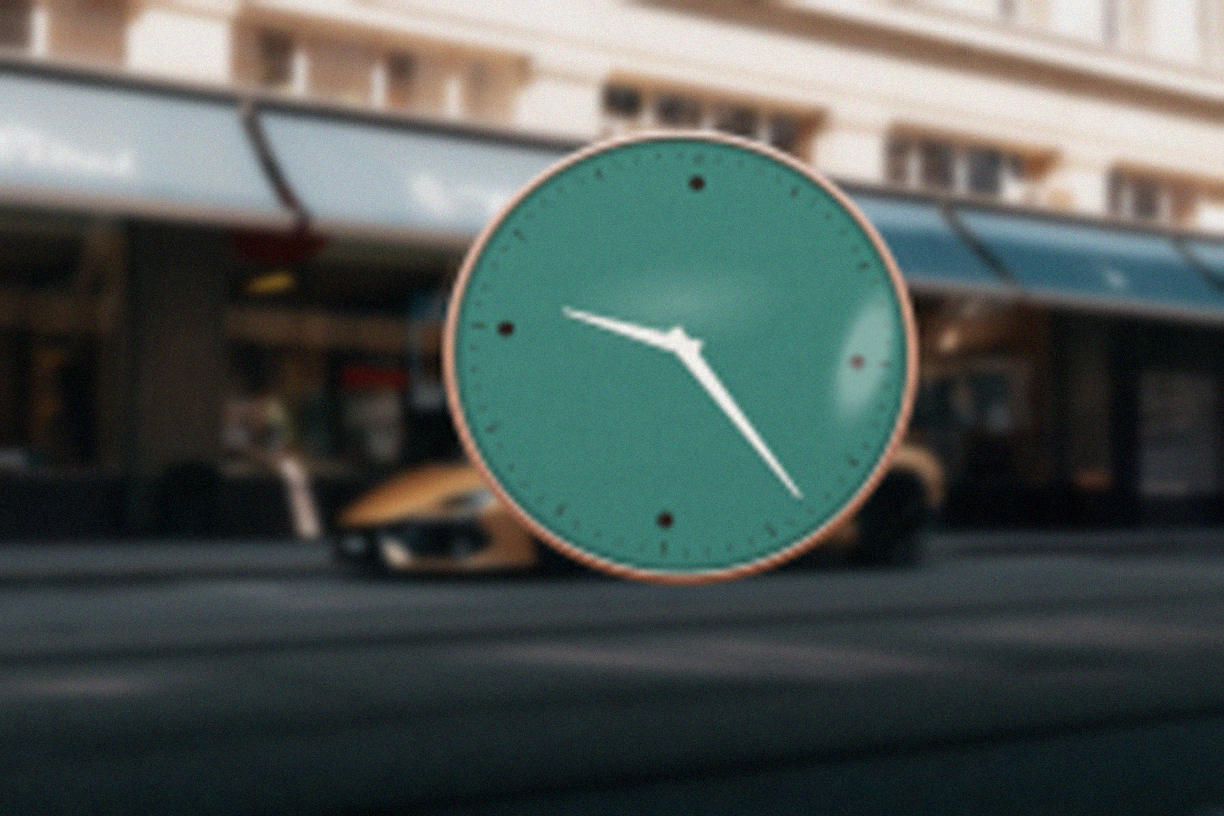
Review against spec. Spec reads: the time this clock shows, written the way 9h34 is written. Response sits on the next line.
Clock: 9h23
